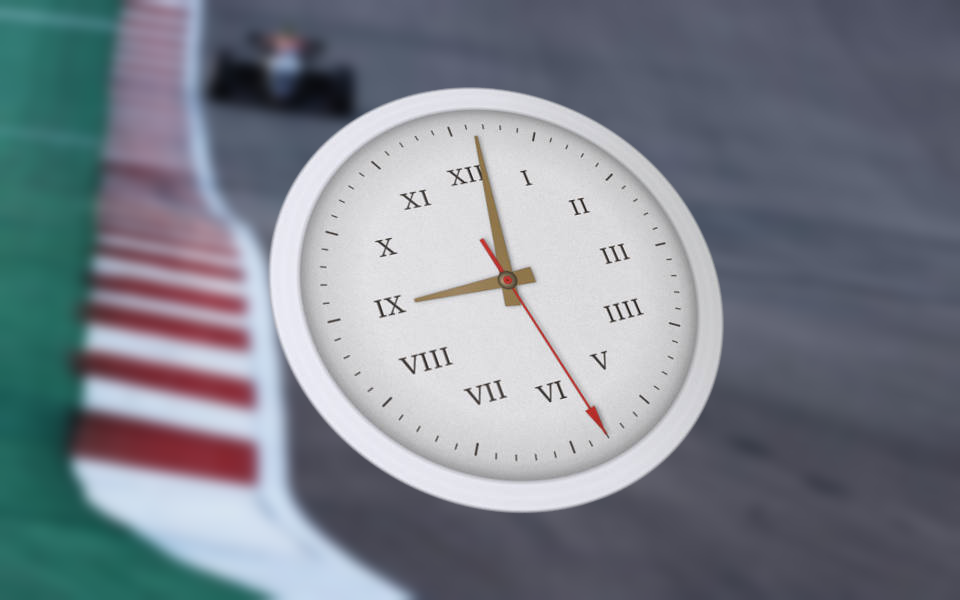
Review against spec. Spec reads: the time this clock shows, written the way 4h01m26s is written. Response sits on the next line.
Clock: 9h01m28s
